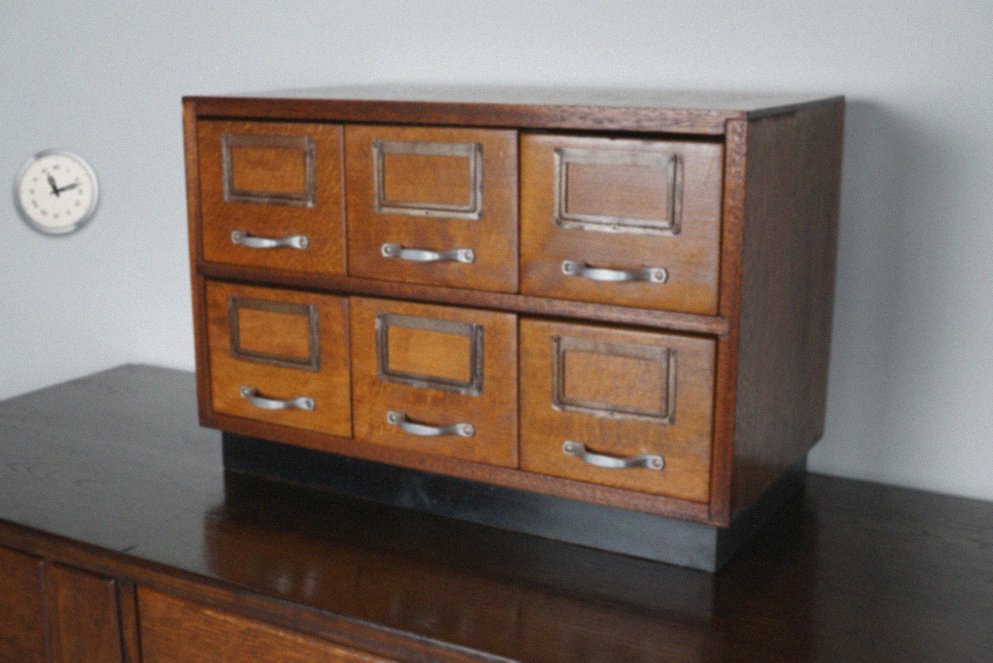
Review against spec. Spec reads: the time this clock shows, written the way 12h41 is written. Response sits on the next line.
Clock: 11h12
